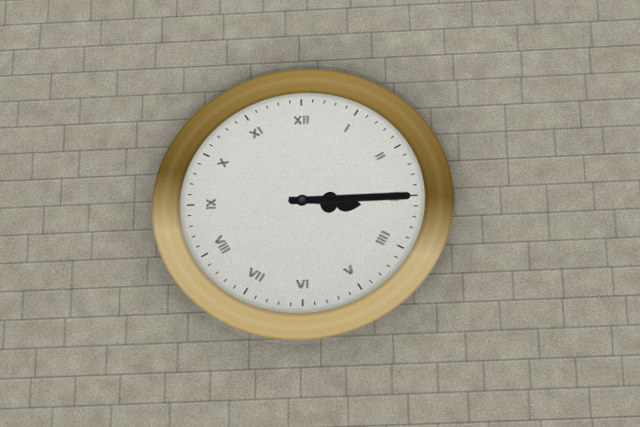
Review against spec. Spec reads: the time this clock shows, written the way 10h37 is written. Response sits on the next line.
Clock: 3h15
